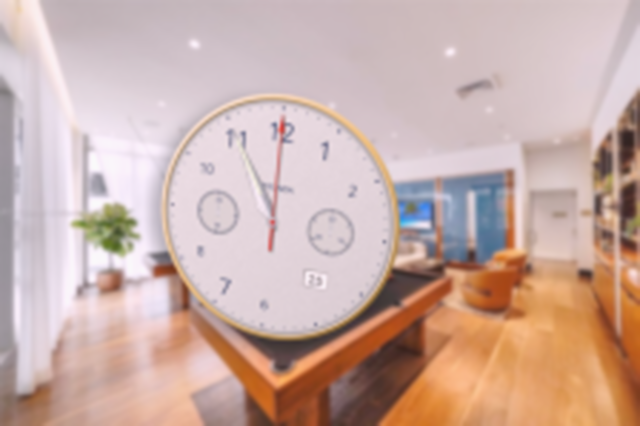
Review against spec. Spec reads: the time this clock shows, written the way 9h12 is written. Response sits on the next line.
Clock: 10h55
